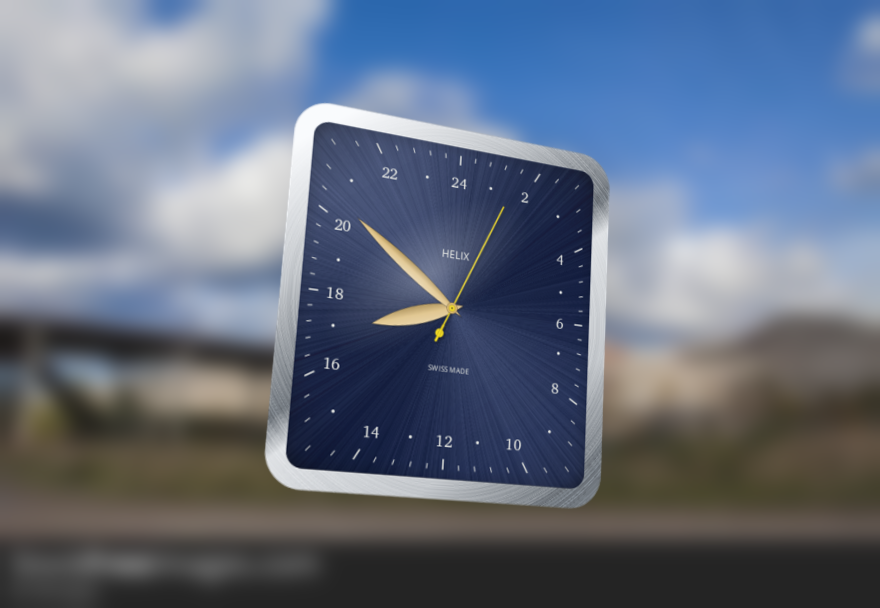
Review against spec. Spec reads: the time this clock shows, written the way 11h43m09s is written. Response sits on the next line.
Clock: 16h51m04s
